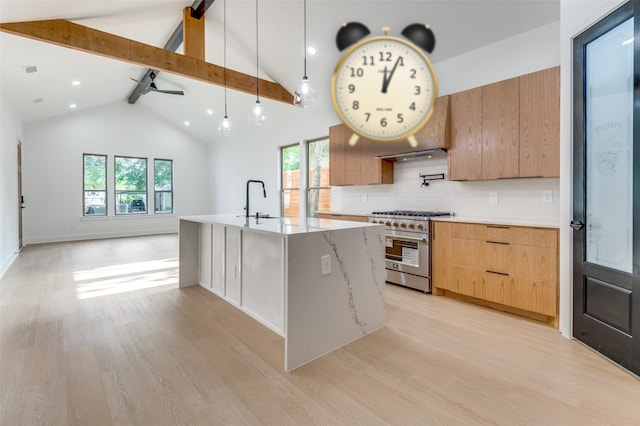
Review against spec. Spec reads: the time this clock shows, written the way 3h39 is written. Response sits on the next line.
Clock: 12h04
